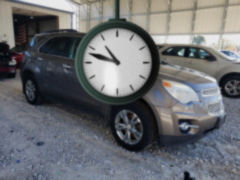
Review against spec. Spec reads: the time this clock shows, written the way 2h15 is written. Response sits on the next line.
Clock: 10h48
